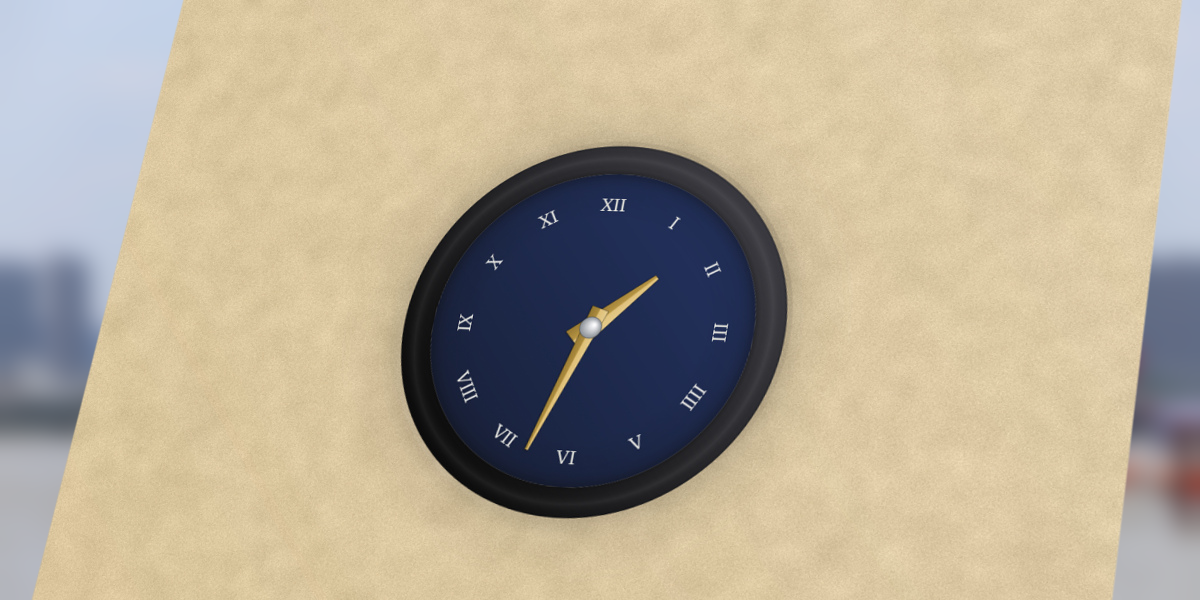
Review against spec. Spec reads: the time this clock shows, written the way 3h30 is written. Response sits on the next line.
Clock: 1h33
